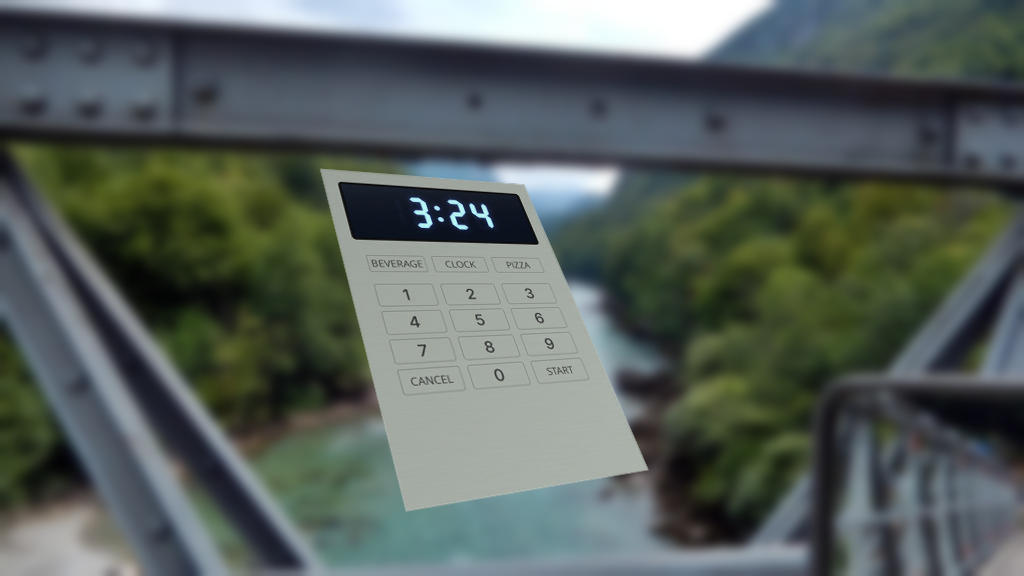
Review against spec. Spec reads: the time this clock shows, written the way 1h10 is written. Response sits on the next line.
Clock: 3h24
